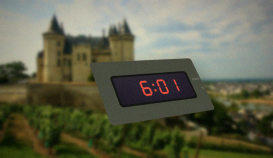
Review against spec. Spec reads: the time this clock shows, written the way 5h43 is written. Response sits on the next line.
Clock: 6h01
